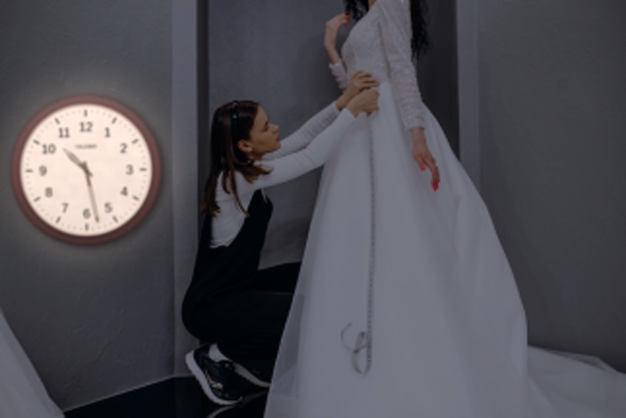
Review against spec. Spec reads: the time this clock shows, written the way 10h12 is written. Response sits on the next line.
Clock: 10h28
